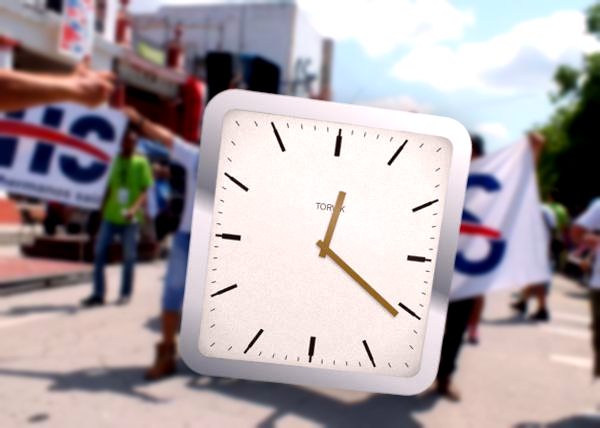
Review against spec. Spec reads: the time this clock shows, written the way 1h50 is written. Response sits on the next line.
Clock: 12h21
